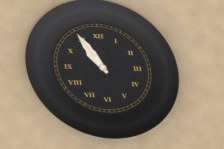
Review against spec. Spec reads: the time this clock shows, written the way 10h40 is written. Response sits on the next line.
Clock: 10h55
